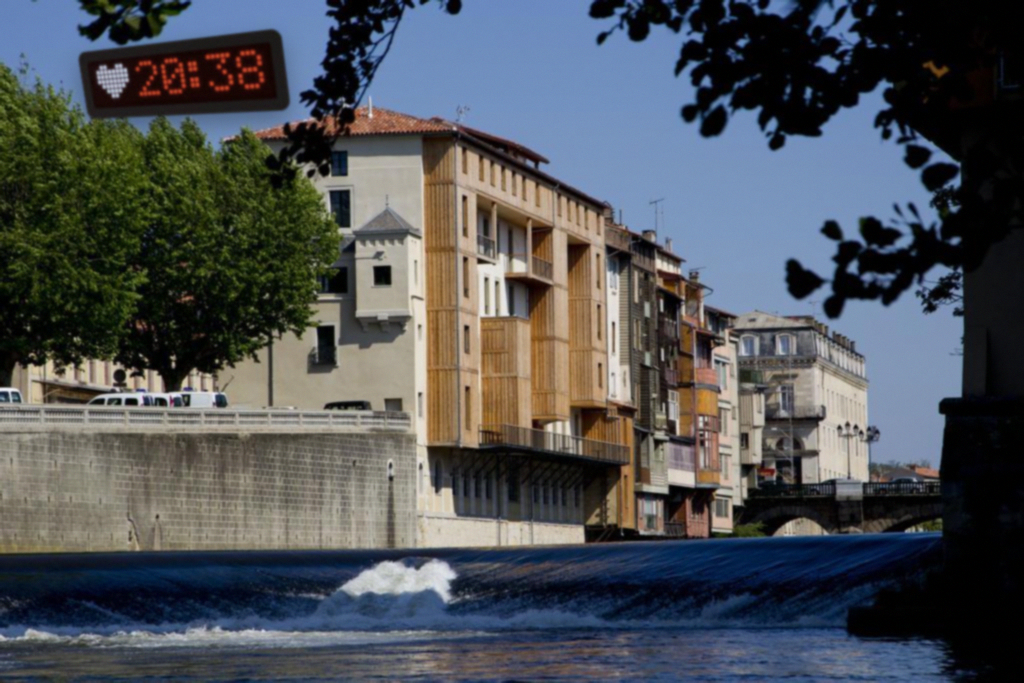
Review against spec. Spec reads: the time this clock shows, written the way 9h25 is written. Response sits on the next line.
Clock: 20h38
